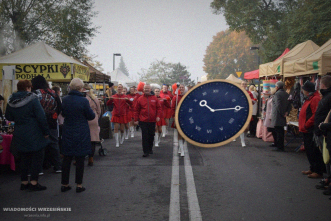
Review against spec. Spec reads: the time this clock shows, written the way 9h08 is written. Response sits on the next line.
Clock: 10h14
